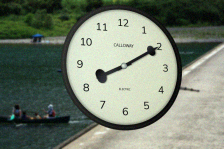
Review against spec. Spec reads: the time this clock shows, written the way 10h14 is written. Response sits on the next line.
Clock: 8h10
